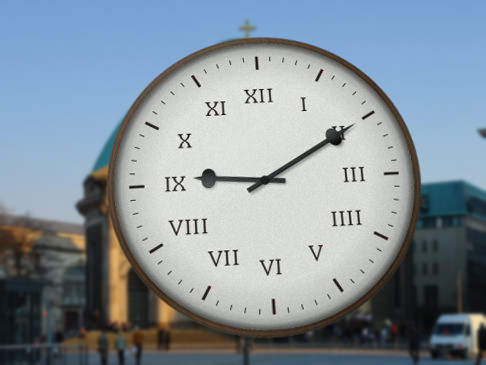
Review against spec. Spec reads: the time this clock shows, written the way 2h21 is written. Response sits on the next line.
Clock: 9h10
